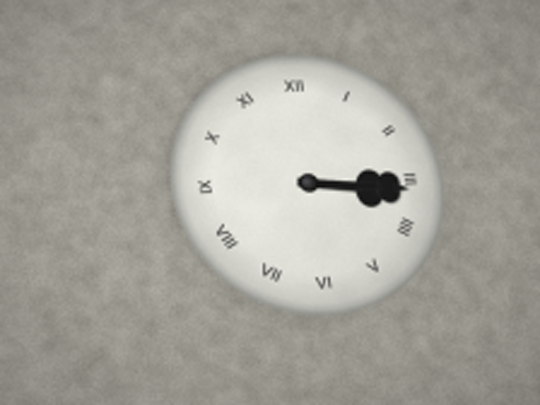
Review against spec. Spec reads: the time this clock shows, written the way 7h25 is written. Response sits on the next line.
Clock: 3h16
